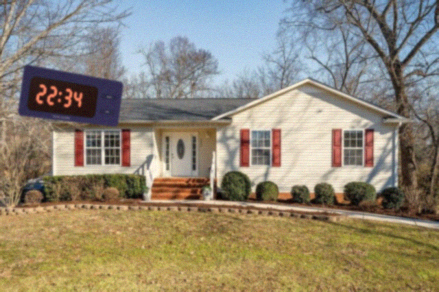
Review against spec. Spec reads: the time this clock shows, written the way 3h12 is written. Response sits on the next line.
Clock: 22h34
